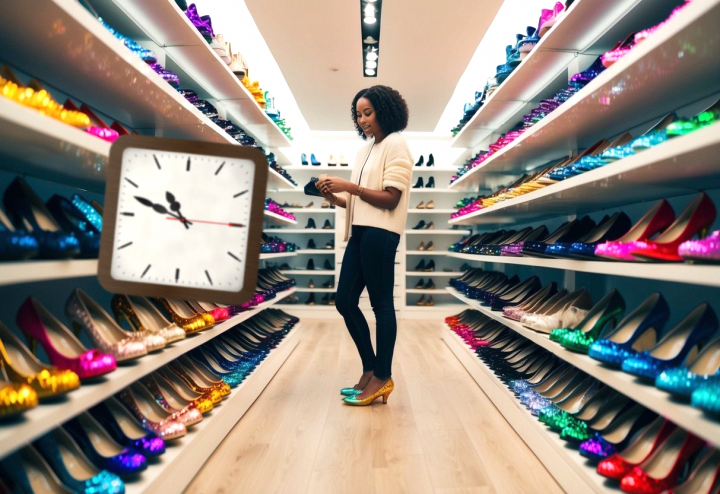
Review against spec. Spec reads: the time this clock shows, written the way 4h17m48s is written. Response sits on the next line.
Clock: 10h48m15s
